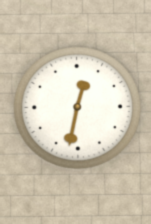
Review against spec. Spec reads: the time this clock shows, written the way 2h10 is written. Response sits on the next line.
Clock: 12h32
